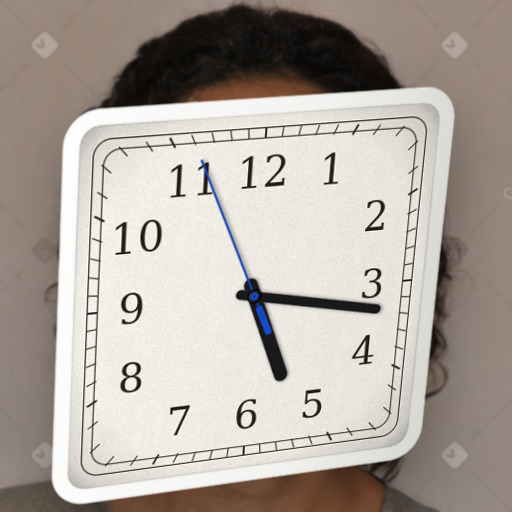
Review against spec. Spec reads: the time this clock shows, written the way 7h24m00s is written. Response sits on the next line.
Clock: 5h16m56s
